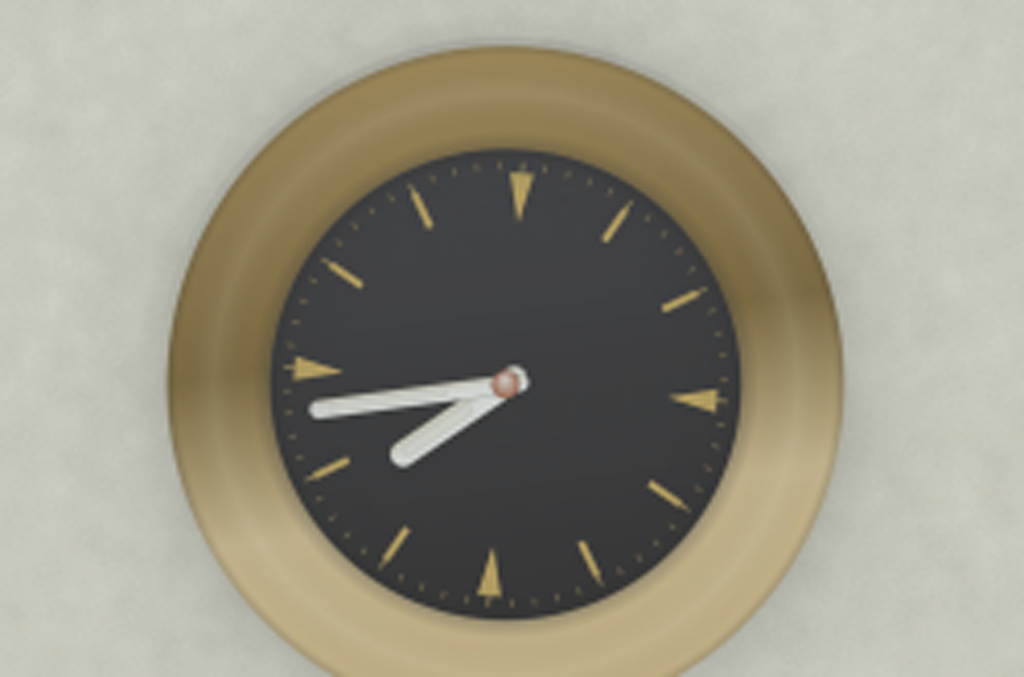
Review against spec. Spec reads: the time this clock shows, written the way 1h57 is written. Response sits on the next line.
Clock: 7h43
